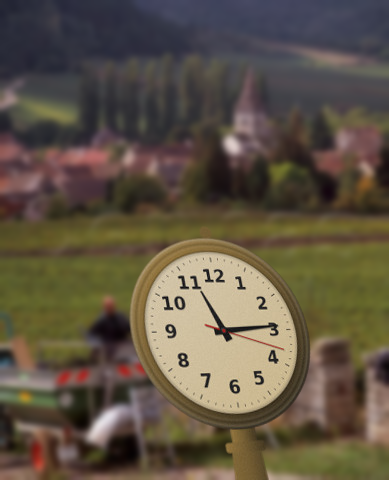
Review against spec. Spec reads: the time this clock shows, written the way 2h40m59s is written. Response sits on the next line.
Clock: 11h14m18s
